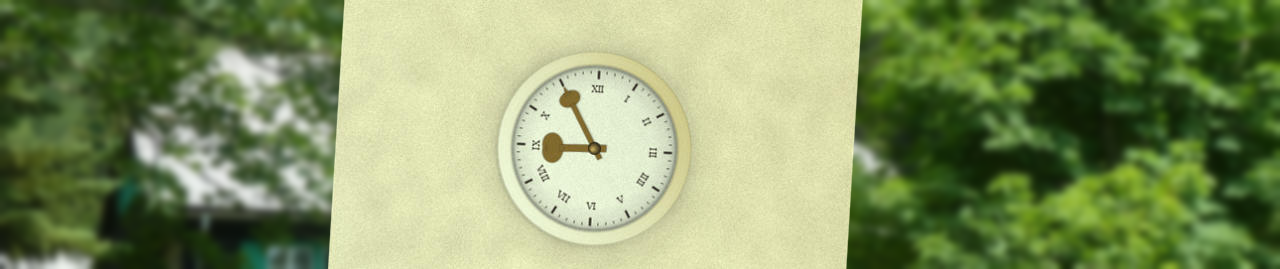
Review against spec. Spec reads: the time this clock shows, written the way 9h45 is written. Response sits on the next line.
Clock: 8h55
